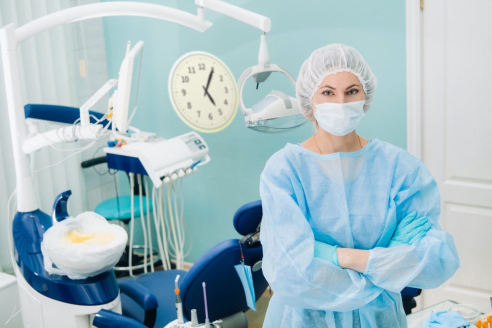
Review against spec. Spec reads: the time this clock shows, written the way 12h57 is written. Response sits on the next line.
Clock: 5h05
